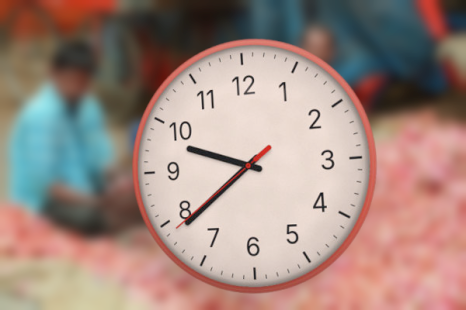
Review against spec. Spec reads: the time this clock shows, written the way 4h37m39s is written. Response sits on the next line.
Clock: 9h38m39s
